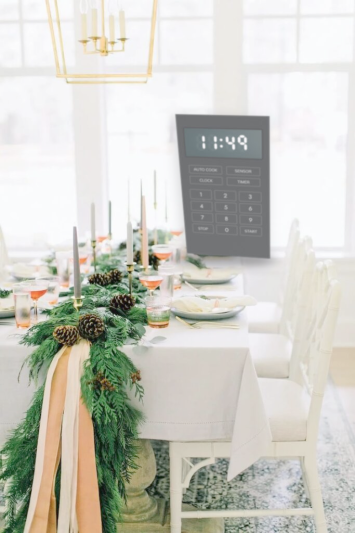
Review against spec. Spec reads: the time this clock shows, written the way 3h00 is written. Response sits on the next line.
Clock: 11h49
